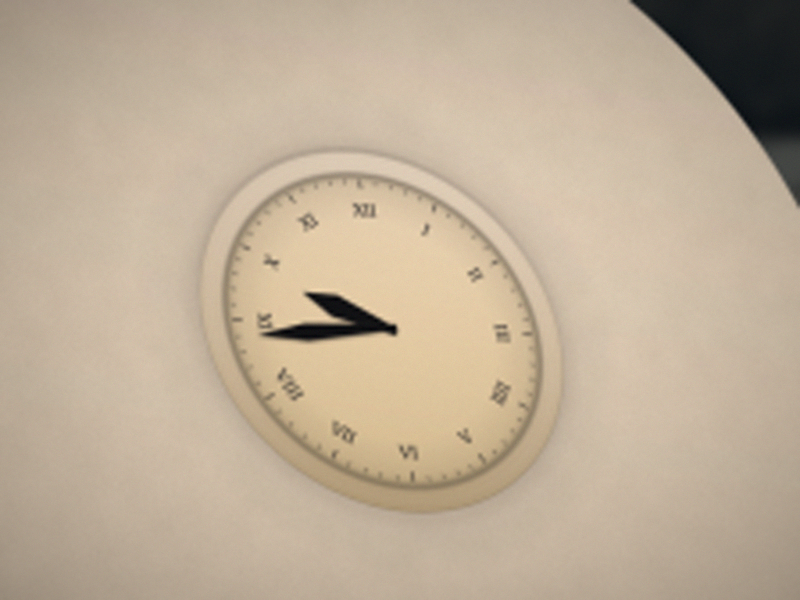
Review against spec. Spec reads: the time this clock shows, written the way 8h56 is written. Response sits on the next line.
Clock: 9h44
